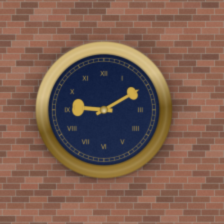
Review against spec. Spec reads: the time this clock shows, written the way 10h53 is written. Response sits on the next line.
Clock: 9h10
